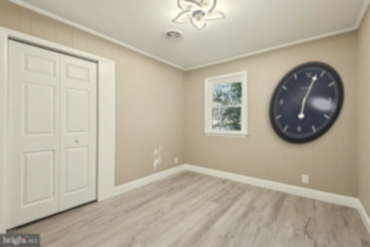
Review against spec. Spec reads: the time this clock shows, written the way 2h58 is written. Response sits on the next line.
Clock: 6h03
